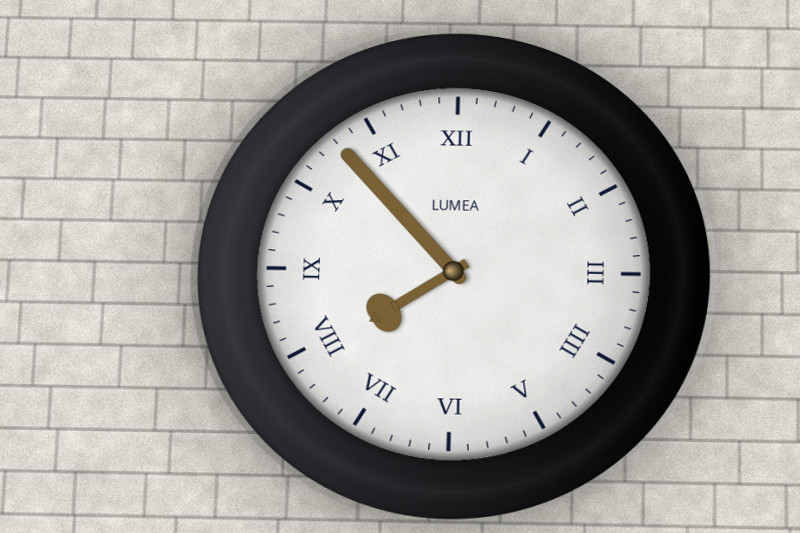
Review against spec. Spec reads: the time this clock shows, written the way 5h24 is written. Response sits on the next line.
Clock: 7h53
